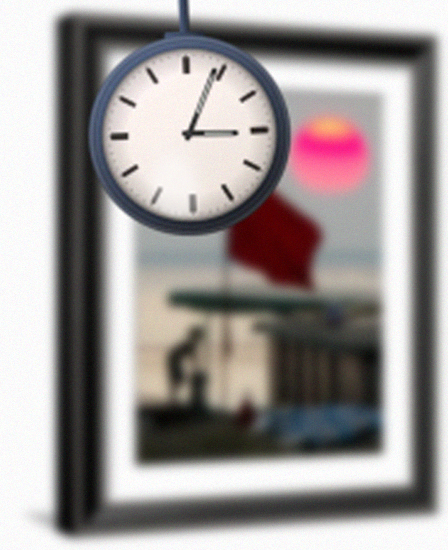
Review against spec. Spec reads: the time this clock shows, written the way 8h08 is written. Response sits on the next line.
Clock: 3h04
